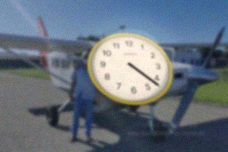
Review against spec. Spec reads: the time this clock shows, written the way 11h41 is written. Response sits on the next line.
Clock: 4h22
